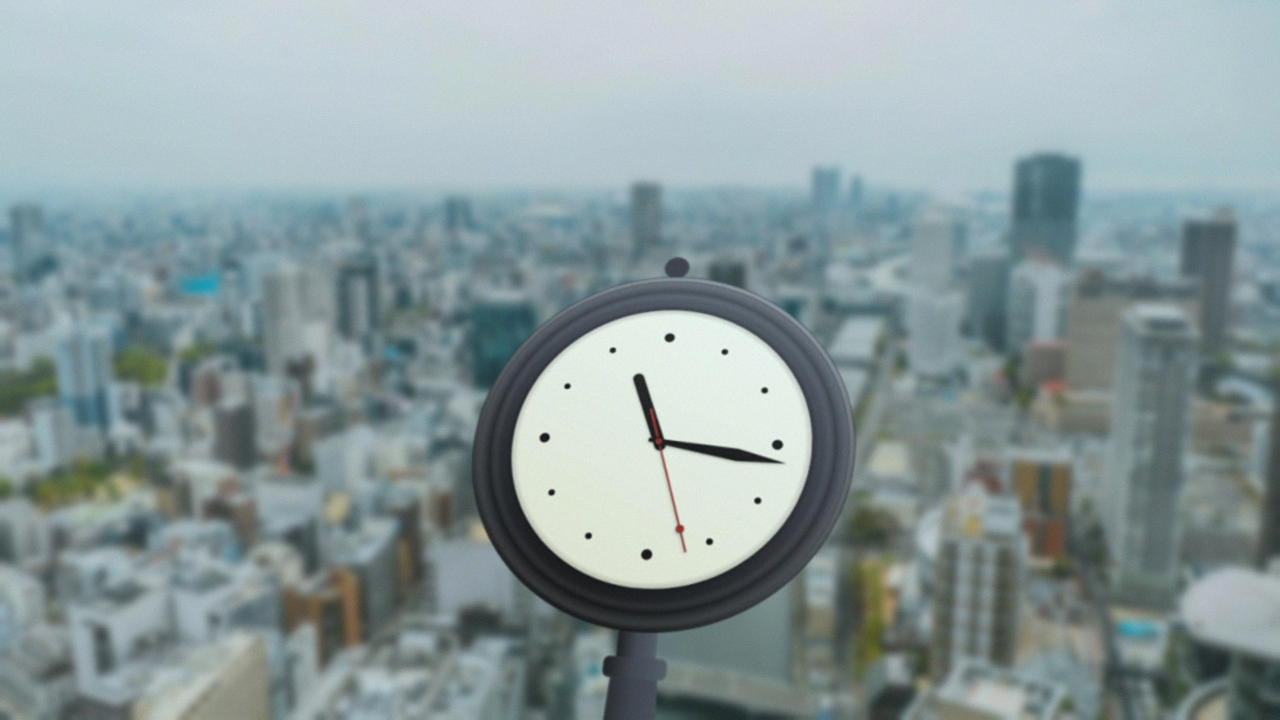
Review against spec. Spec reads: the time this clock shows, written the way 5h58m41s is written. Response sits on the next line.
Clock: 11h16m27s
